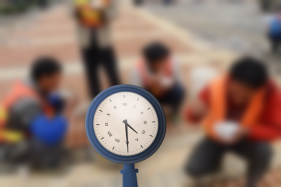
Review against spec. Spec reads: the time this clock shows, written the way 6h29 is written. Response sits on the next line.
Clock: 4h30
